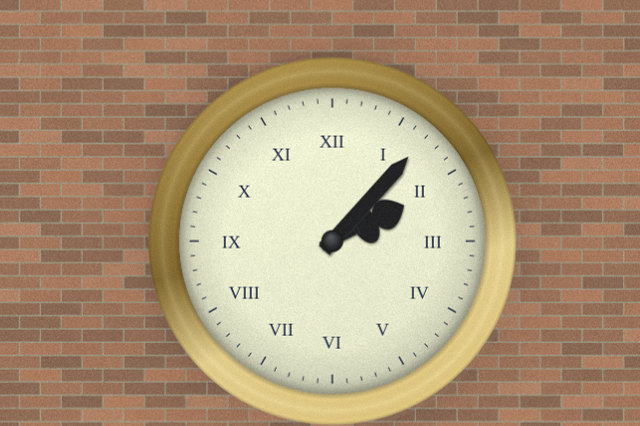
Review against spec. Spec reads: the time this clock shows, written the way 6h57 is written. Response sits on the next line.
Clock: 2h07
